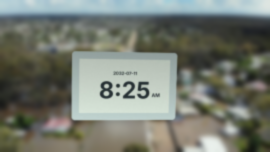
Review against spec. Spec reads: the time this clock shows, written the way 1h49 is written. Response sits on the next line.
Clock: 8h25
